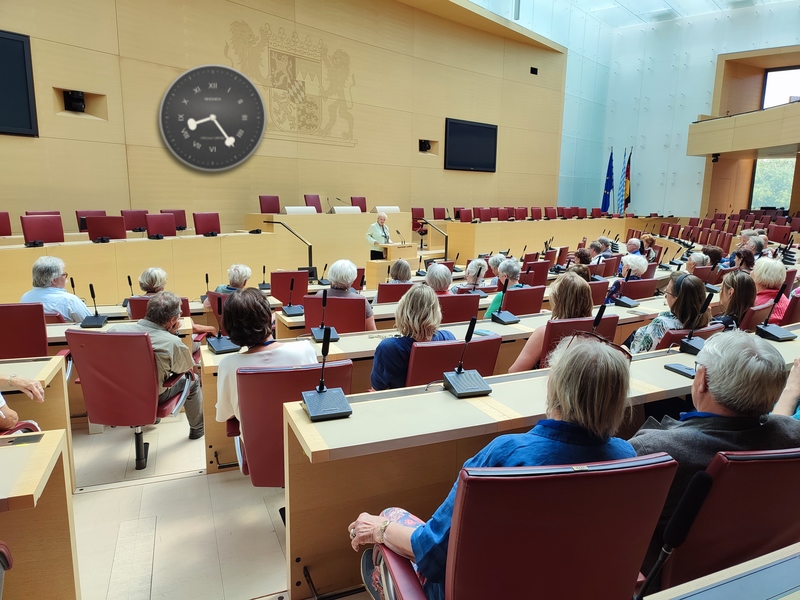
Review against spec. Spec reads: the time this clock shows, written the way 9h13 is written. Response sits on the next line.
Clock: 8h24
